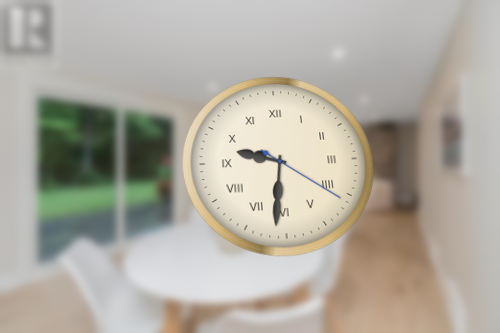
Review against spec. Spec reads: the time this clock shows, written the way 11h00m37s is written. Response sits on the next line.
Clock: 9h31m21s
